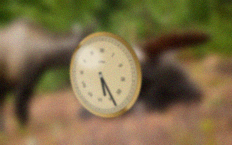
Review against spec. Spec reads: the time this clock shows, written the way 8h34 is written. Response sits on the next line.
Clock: 5h24
